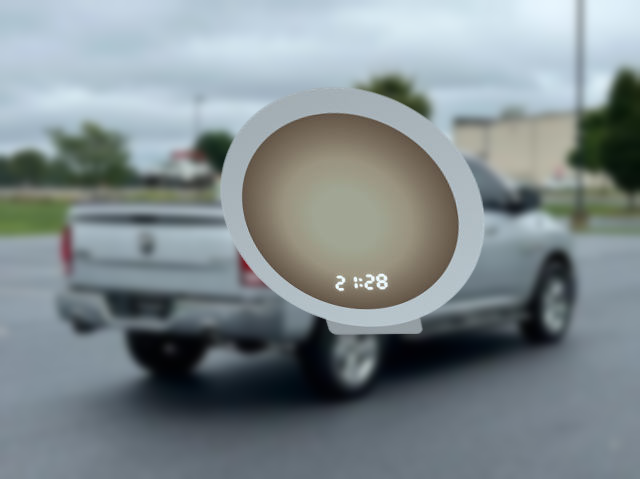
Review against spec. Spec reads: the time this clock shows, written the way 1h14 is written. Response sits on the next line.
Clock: 21h28
